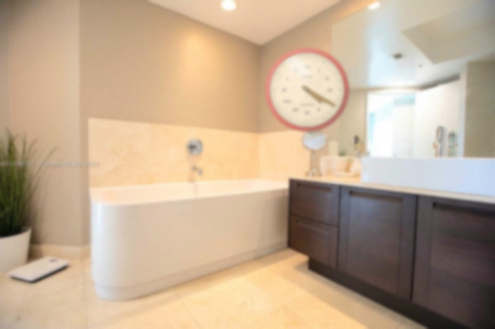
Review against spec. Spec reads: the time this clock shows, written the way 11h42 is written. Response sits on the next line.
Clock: 4h20
